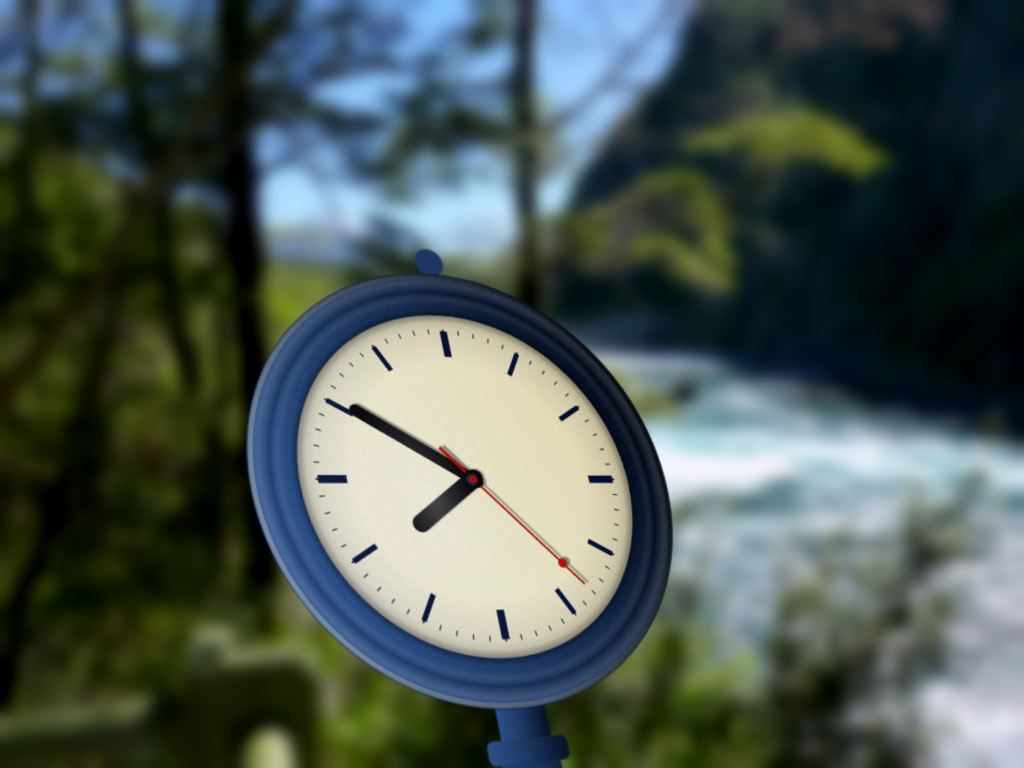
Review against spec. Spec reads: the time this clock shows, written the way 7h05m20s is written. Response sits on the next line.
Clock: 7h50m23s
